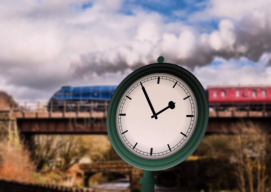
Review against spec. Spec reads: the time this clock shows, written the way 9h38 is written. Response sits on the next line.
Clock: 1h55
